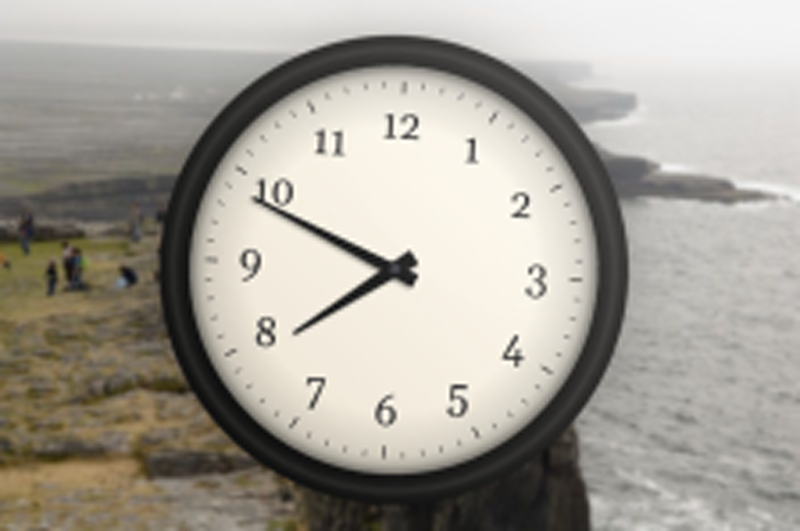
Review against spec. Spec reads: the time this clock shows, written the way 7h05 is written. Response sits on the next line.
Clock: 7h49
